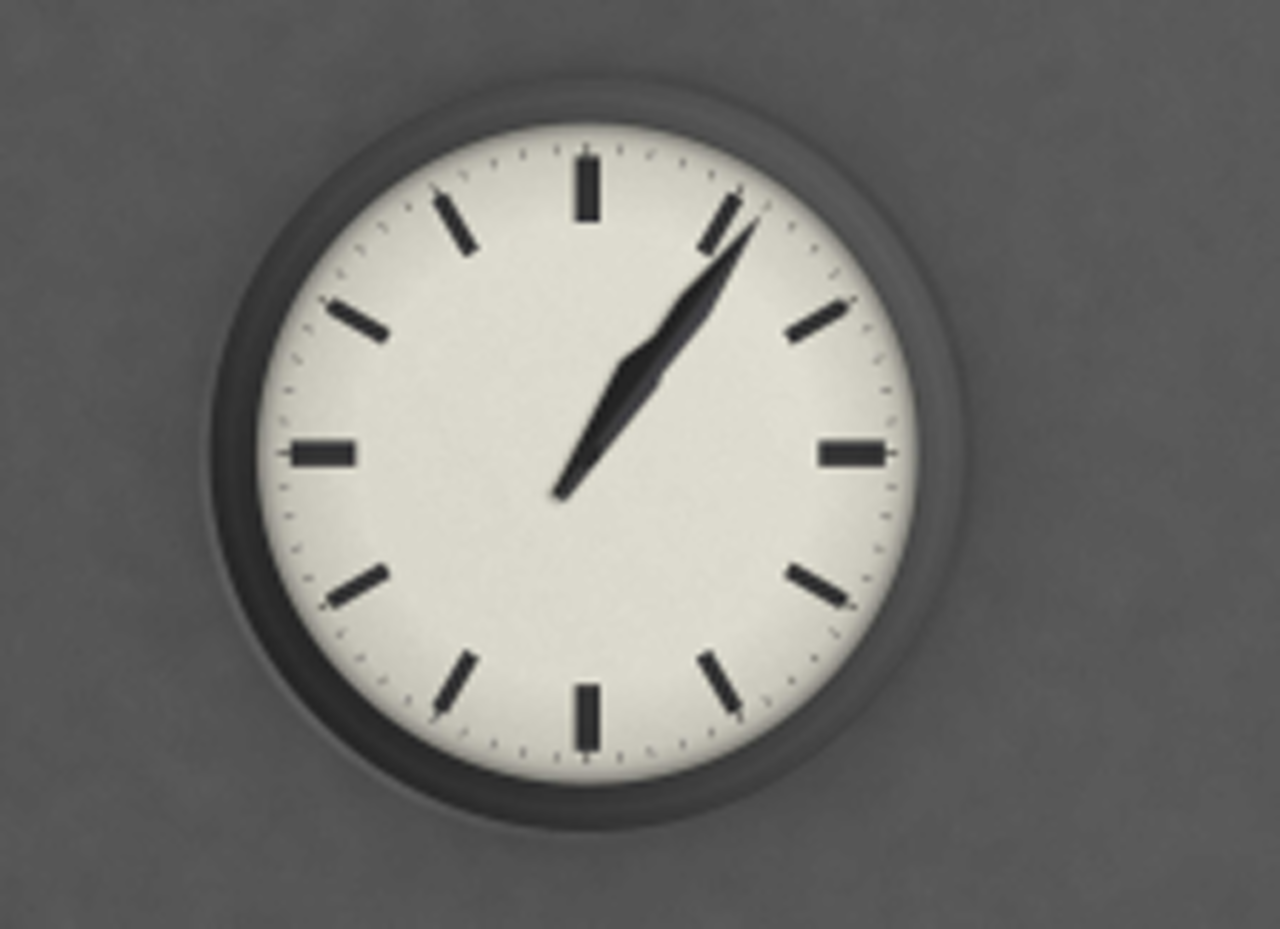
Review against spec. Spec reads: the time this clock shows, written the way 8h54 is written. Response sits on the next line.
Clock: 1h06
